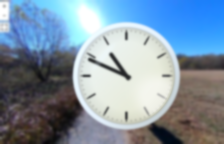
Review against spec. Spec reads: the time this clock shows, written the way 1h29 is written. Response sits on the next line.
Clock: 10h49
